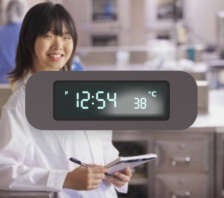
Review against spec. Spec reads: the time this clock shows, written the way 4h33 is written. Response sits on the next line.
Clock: 12h54
